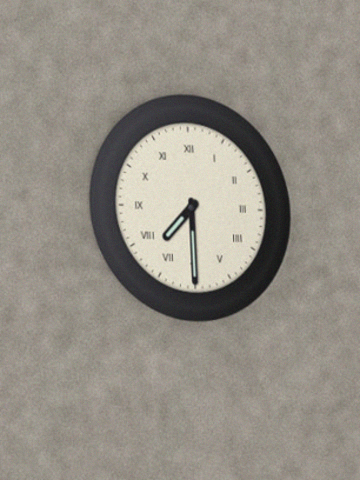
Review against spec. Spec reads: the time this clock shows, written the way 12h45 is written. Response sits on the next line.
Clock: 7h30
